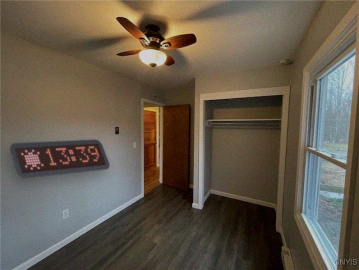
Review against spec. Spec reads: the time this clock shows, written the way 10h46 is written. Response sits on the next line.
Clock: 13h39
